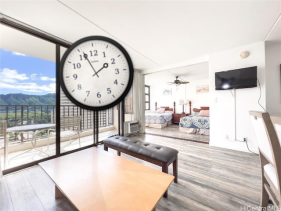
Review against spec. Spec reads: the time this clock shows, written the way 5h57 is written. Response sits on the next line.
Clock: 1h56
